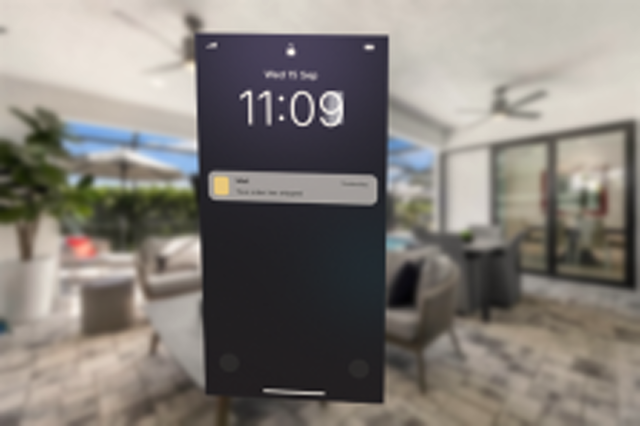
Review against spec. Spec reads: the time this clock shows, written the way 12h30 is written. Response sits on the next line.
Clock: 11h09
